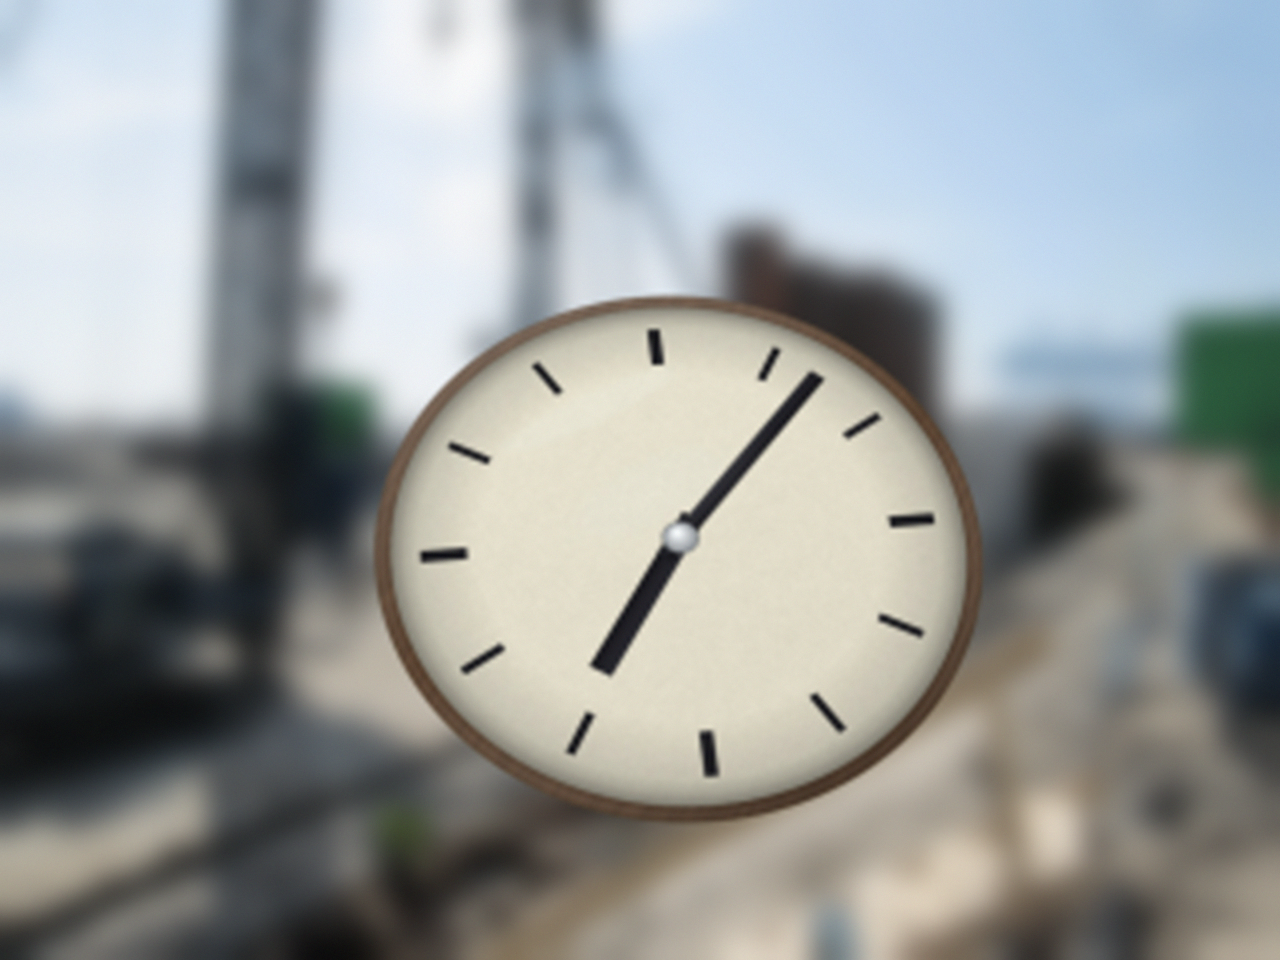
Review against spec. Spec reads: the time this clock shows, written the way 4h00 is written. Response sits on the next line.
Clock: 7h07
